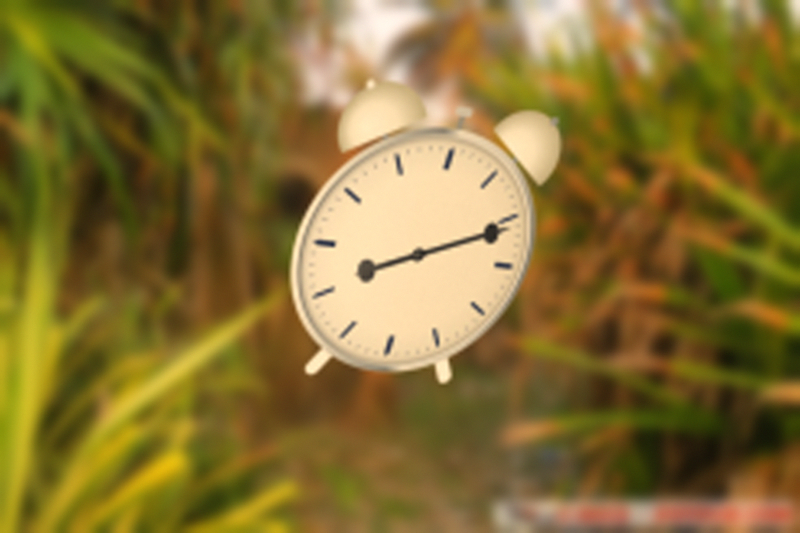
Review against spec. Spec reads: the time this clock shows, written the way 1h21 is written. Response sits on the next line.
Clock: 8h11
